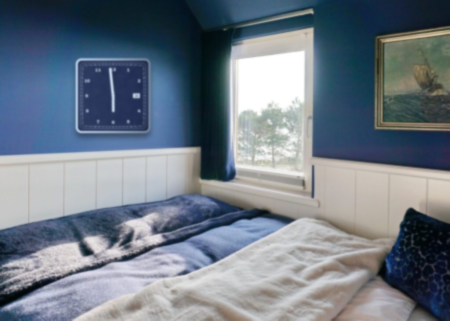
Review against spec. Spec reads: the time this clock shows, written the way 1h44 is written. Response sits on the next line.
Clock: 5h59
